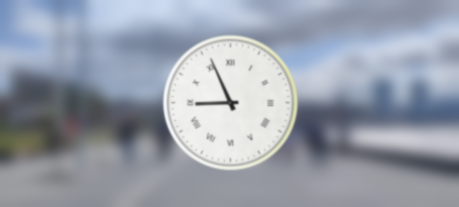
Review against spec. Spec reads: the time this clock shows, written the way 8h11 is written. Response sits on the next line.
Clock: 8h56
